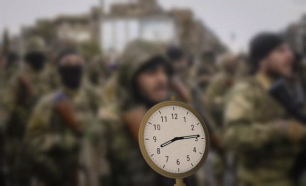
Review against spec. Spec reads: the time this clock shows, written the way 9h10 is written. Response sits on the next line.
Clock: 8h14
